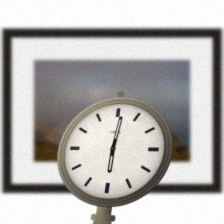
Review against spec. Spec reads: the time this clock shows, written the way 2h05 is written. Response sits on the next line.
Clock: 6h01
